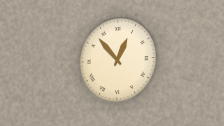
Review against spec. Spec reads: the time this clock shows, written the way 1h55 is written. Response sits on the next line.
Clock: 12h53
